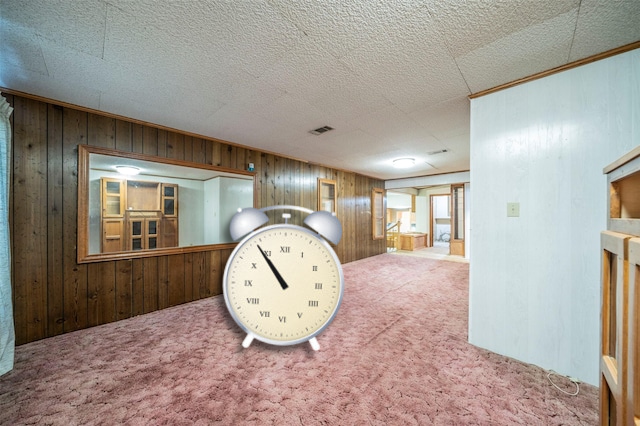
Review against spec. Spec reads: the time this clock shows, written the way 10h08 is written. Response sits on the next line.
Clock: 10h54
